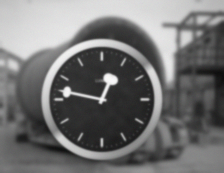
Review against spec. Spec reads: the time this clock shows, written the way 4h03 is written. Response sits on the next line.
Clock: 12h47
